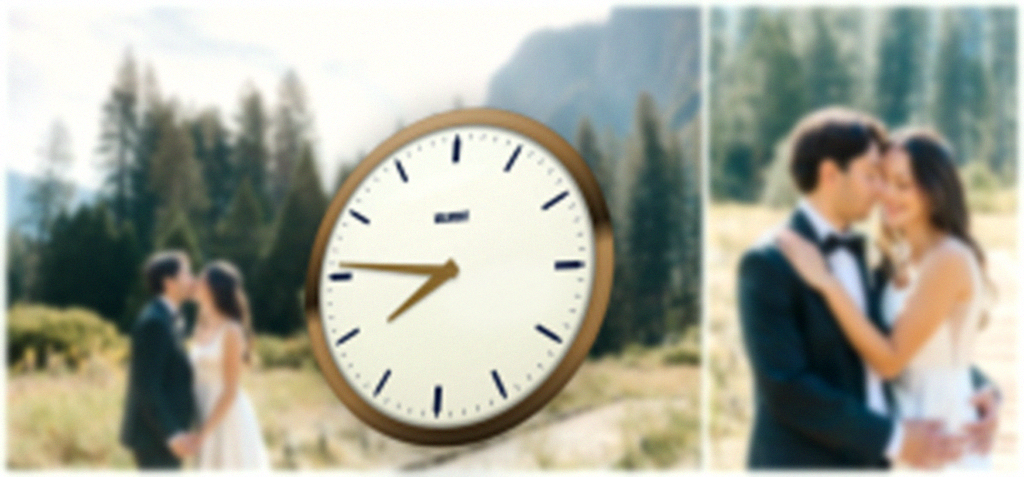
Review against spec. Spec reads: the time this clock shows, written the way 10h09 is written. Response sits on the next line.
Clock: 7h46
